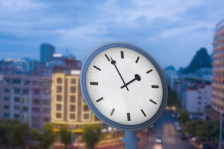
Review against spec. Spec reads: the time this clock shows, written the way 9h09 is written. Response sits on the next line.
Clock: 1h56
